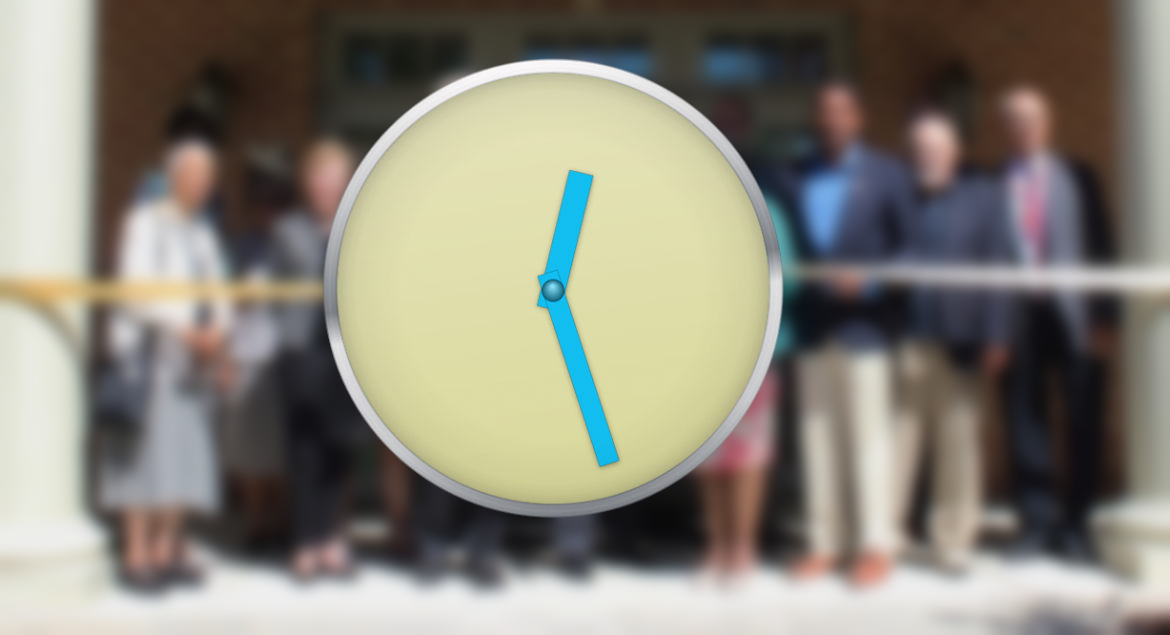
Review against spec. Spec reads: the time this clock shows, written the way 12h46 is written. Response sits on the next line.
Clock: 12h27
